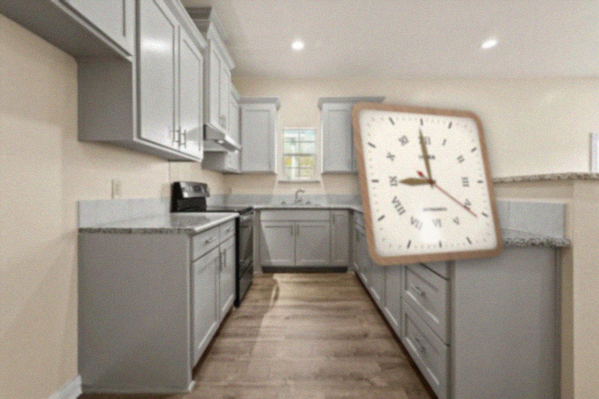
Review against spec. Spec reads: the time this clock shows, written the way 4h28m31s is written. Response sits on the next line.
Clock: 8h59m21s
